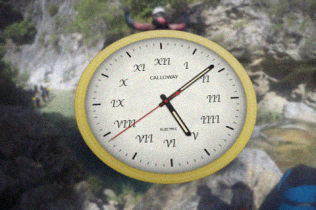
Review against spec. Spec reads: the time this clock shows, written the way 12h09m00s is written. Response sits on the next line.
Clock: 5h08m39s
